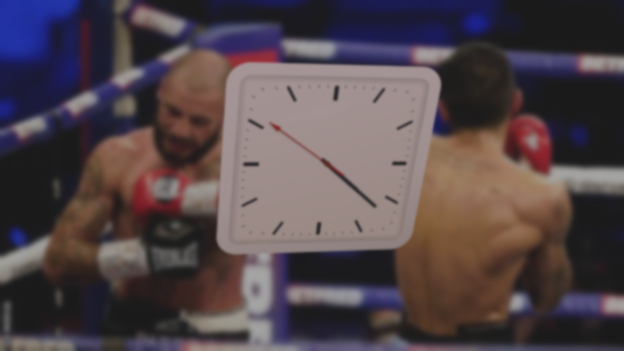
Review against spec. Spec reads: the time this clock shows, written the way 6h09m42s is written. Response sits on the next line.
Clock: 4h21m51s
